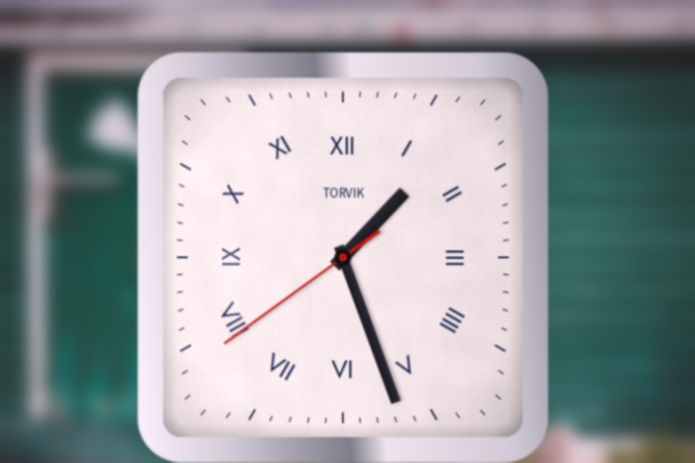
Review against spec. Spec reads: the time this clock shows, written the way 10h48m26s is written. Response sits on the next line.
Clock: 1h26m39s
